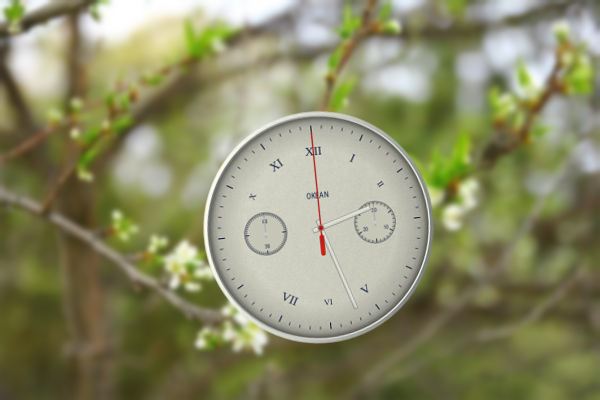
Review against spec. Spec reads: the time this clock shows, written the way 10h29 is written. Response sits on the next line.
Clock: 2h27
